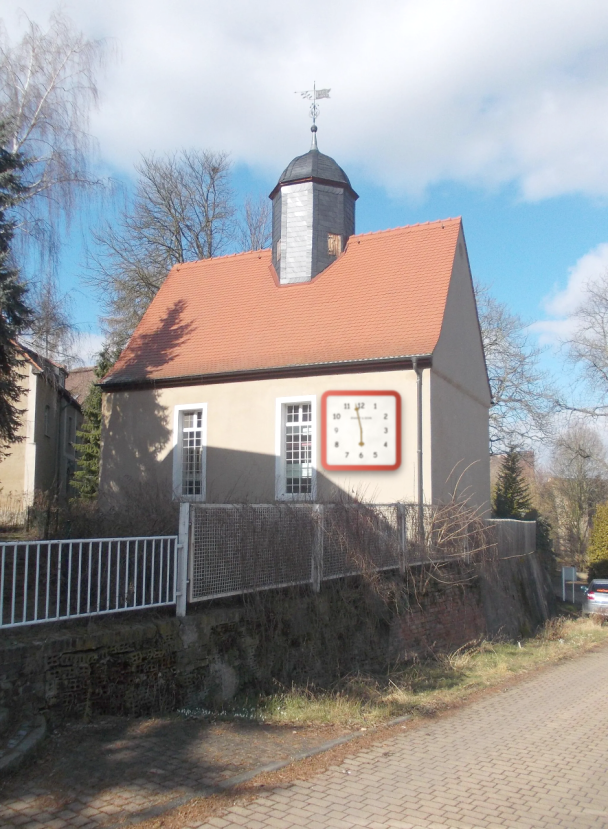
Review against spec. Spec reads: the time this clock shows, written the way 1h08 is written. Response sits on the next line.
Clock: 5h58
